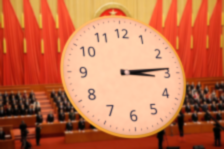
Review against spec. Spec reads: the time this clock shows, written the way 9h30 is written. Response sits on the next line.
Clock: 3h14
